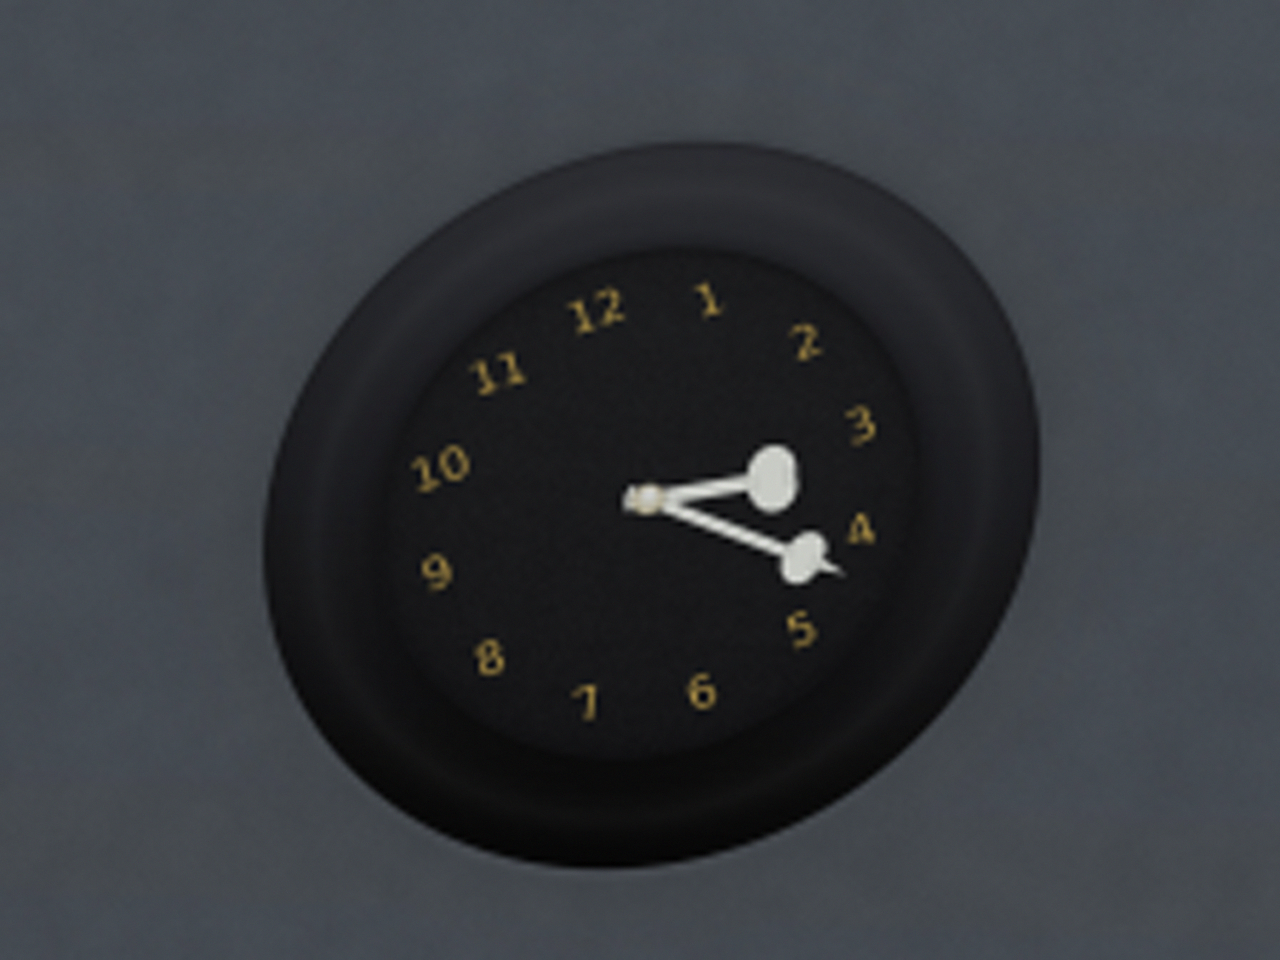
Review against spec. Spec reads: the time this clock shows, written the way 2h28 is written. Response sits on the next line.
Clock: 3h22
